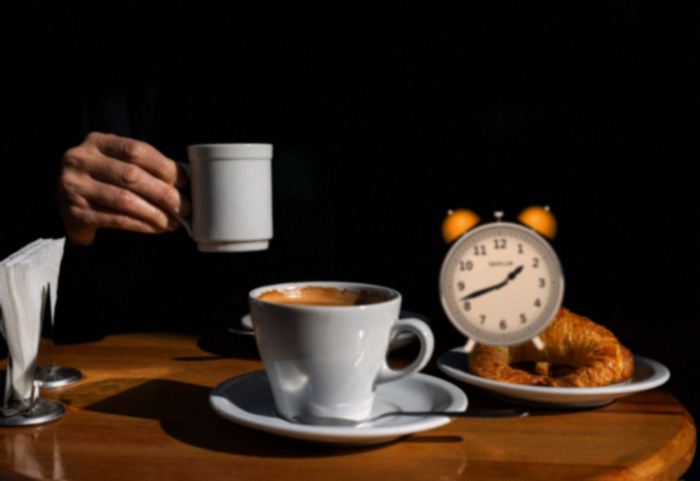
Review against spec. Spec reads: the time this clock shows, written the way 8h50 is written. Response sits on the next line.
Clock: 1h42
